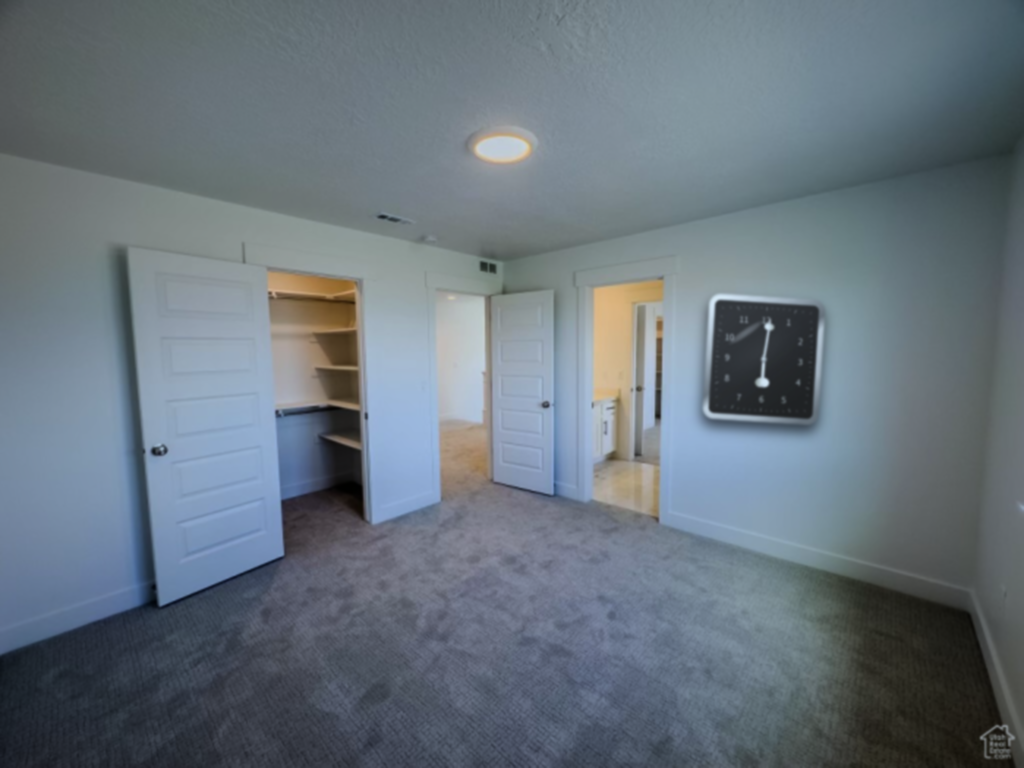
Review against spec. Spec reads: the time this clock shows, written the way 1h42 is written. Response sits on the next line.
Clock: 6h01
